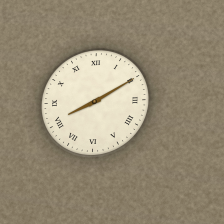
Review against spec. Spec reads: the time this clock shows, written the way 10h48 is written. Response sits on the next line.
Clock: 8h10
